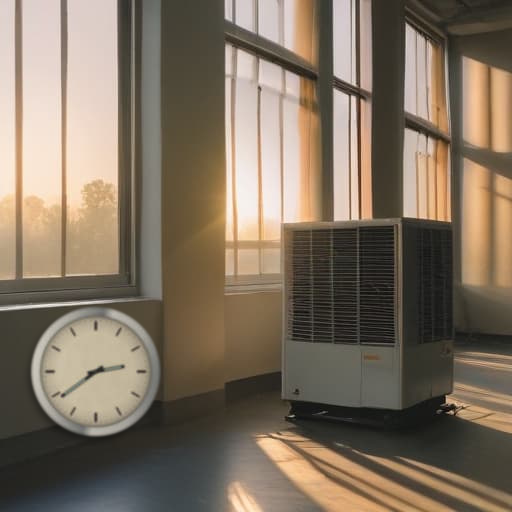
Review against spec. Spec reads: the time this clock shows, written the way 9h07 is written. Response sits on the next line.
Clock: 2h39
